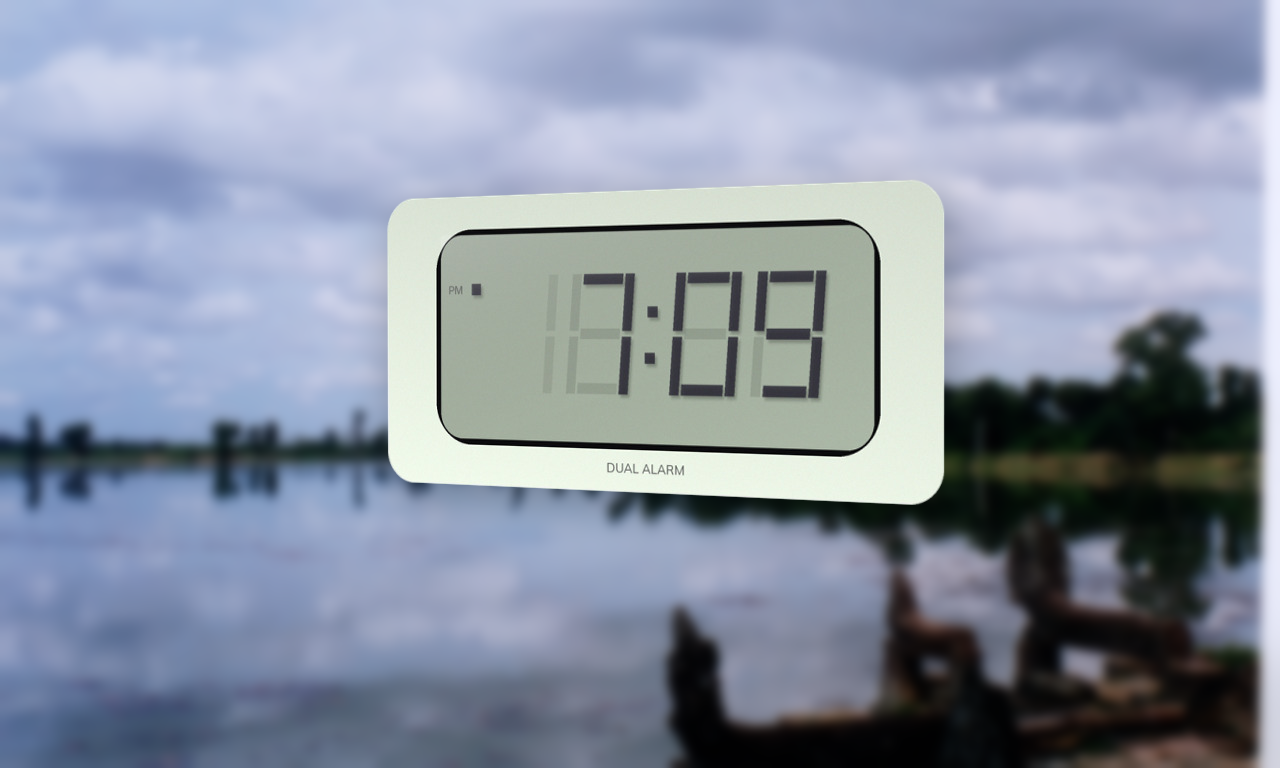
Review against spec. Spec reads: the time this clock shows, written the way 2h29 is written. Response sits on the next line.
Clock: 7h09
